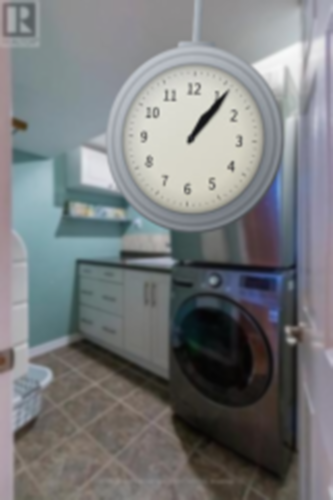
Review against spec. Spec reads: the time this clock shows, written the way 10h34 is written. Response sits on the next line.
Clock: 1h06
